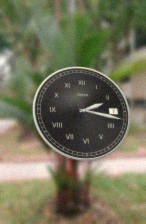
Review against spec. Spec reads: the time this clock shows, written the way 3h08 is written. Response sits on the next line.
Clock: 2h17
